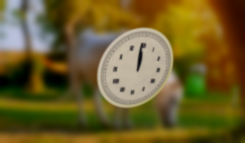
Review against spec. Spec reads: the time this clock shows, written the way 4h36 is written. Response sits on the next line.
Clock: 11h59
